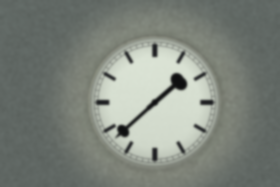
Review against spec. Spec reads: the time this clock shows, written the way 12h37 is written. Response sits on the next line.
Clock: 1h38
